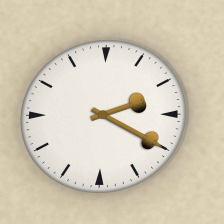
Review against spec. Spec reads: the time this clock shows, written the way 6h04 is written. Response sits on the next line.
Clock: 2h20
